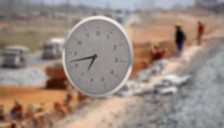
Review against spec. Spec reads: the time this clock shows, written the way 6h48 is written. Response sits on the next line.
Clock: 6h42
